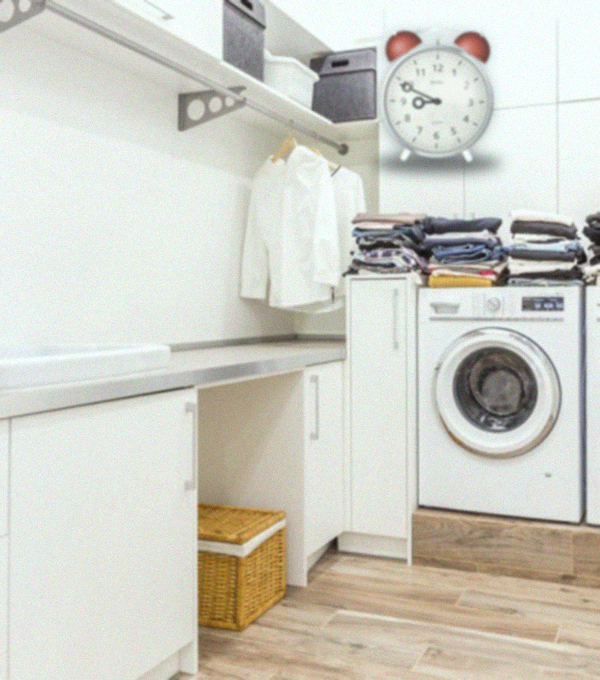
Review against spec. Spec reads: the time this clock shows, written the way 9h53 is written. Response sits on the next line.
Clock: 8h49
